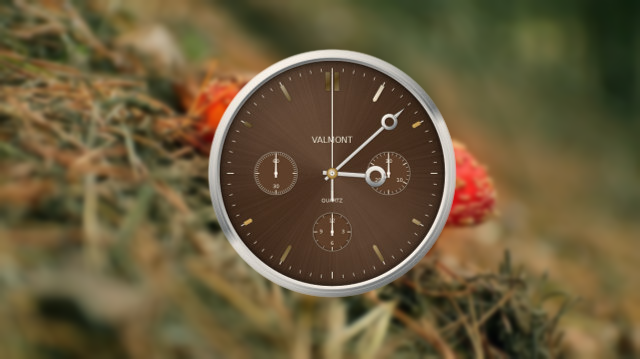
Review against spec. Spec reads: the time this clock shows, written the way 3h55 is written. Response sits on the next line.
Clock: 3h08
